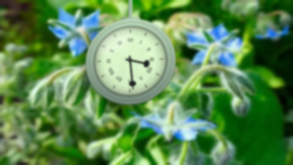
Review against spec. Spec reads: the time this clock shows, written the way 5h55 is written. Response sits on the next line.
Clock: 3h29
